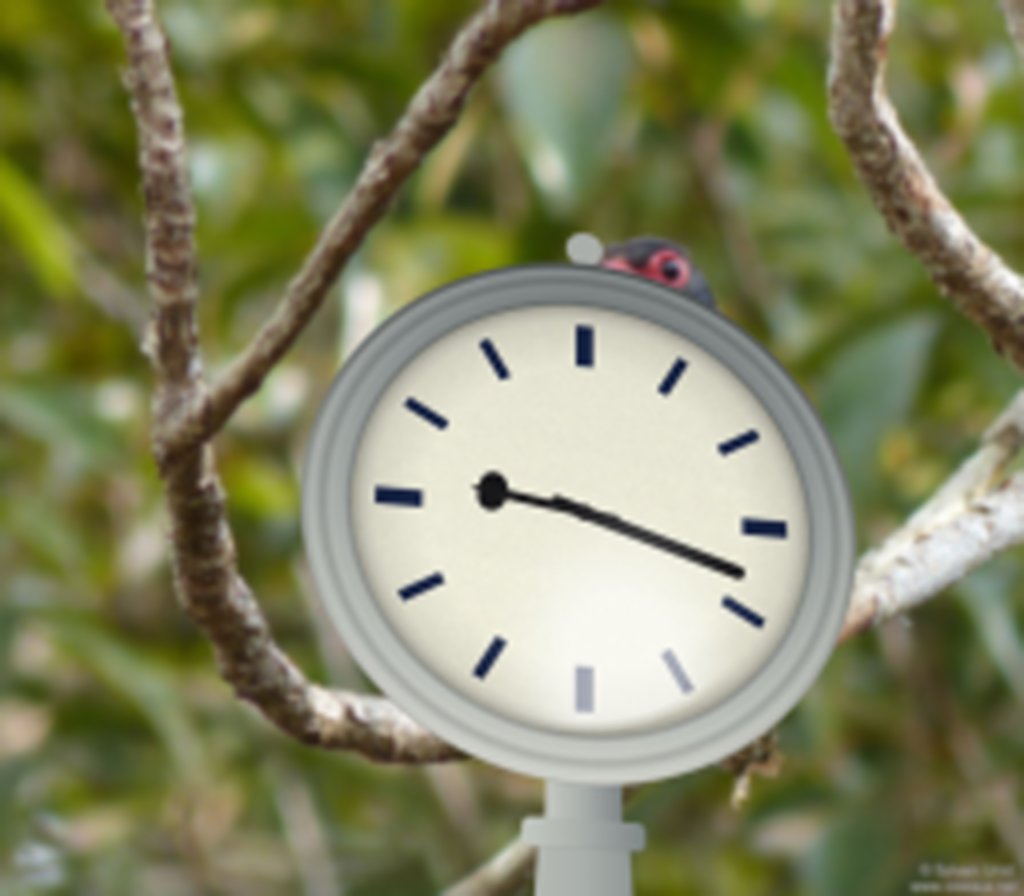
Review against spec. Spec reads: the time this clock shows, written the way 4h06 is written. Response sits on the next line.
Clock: 9h18
